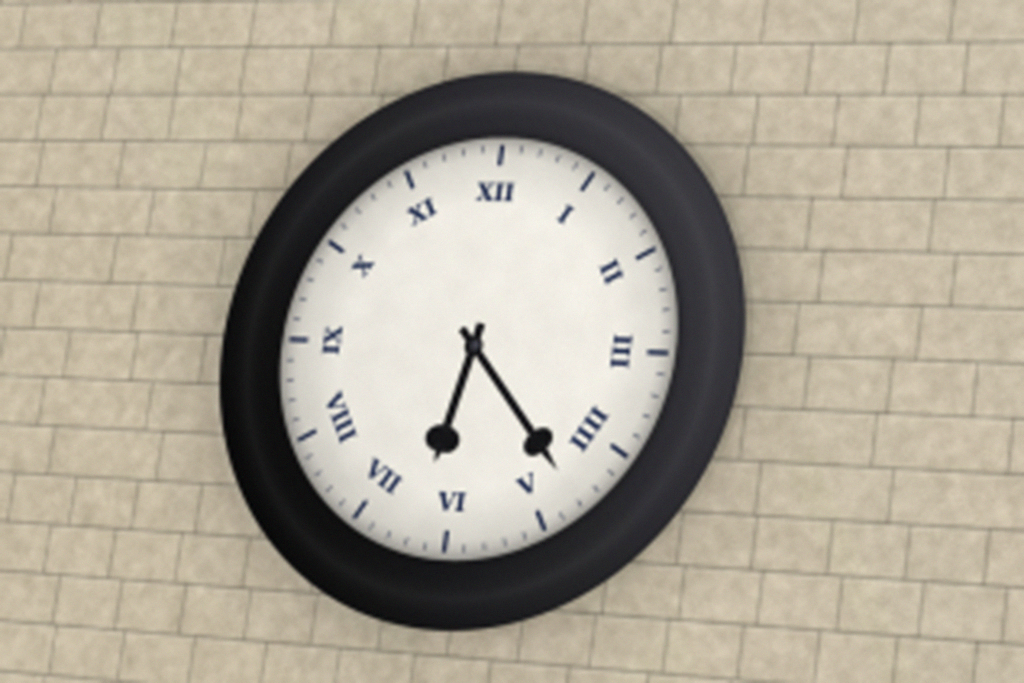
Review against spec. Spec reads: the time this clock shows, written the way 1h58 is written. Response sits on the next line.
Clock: 6h23
